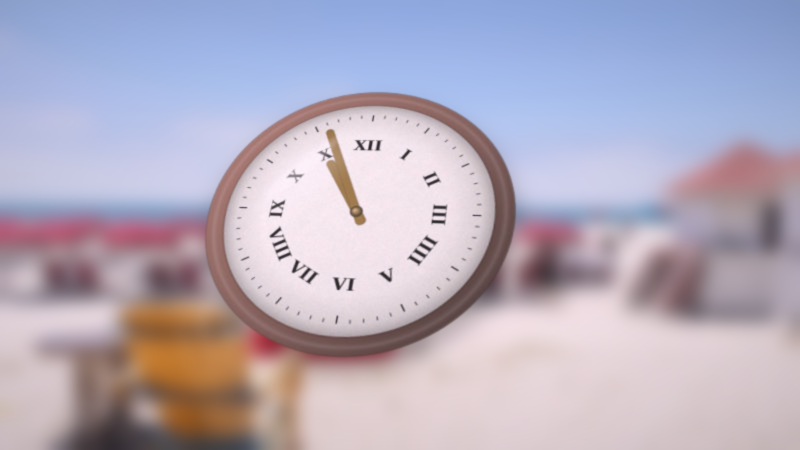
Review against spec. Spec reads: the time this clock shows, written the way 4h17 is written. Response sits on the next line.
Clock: 10h56
